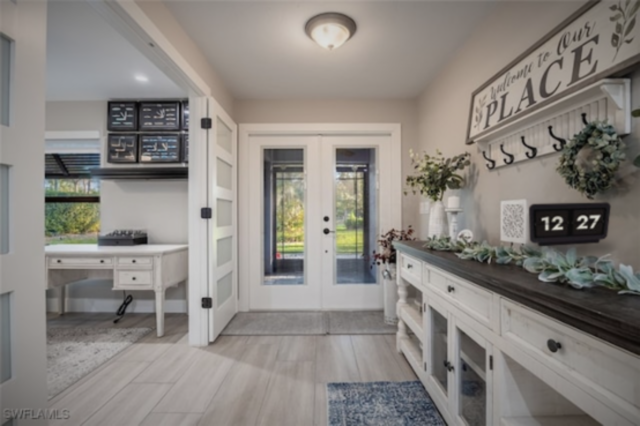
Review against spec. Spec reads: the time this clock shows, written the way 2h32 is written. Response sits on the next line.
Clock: 12h27
